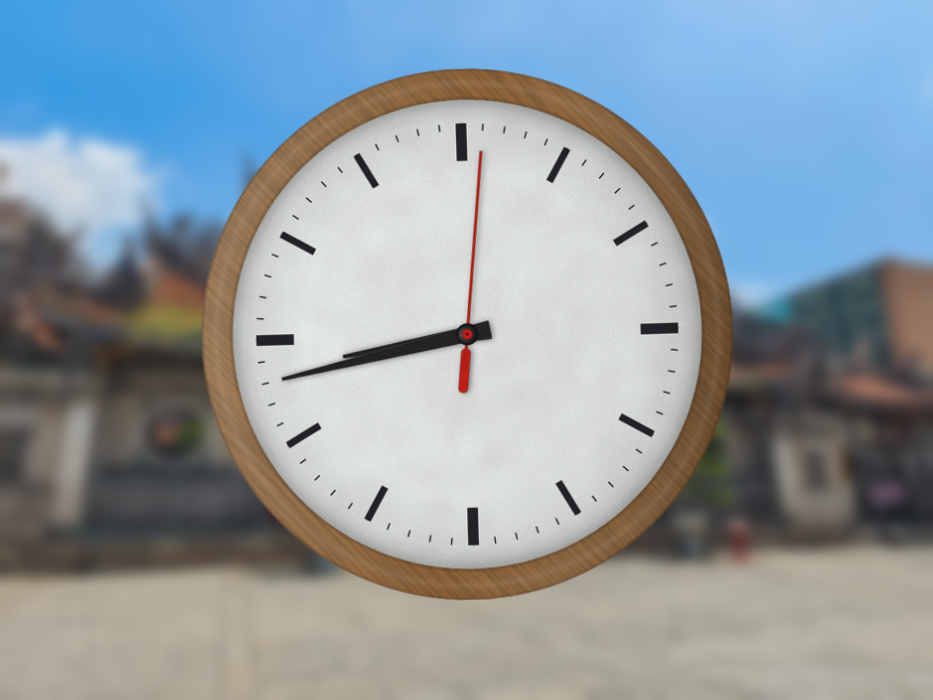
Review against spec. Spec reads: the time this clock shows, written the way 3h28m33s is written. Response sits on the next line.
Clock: 8h43m01s
